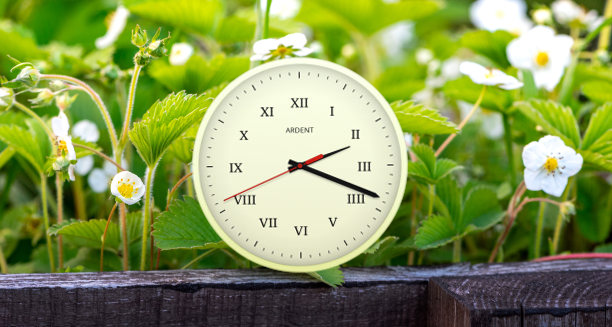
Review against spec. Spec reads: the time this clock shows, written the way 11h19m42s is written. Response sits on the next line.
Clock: 2h18m41s
